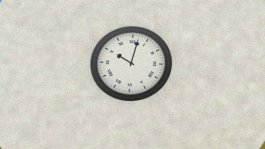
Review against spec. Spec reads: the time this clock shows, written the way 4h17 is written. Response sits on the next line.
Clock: 10h02
